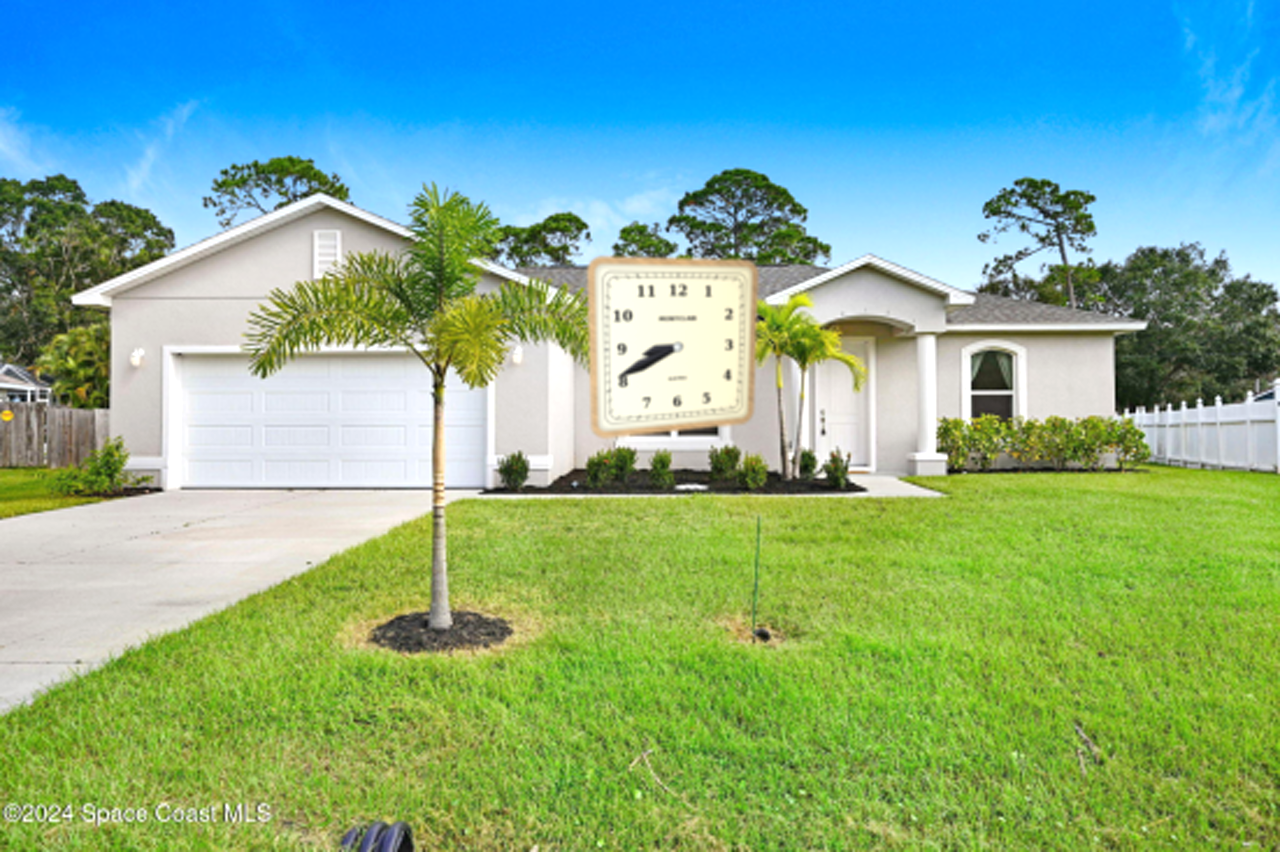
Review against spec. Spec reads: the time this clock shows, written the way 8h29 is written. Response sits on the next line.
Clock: 8h41
